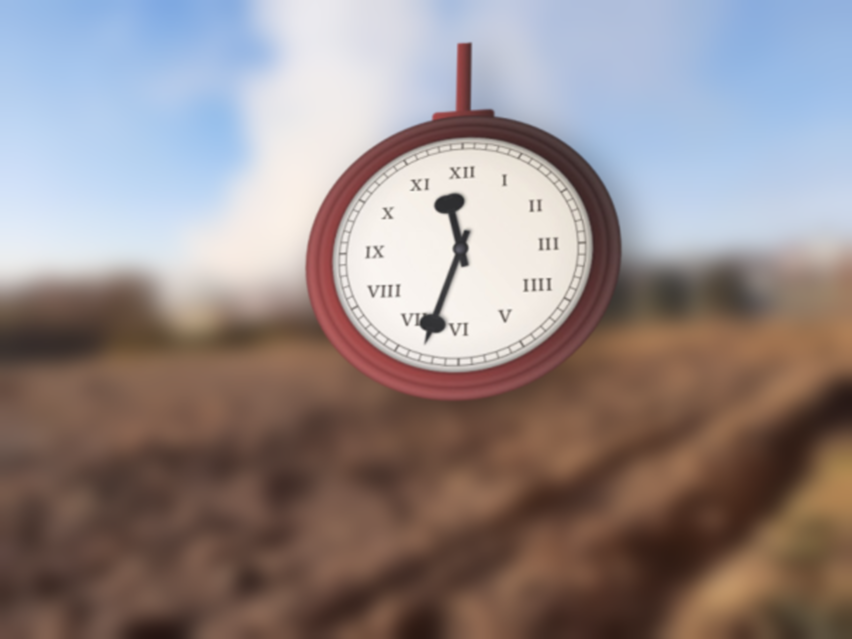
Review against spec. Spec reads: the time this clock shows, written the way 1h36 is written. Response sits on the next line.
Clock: 11h33
